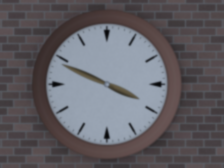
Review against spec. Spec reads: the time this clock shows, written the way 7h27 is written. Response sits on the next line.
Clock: 3h49
